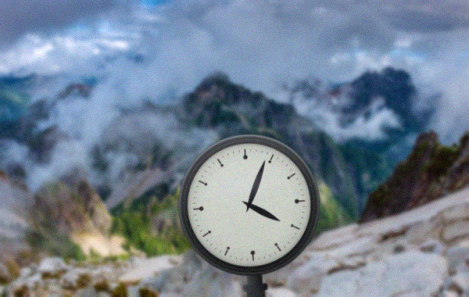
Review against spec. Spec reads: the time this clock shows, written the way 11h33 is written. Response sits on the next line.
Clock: 4h04
